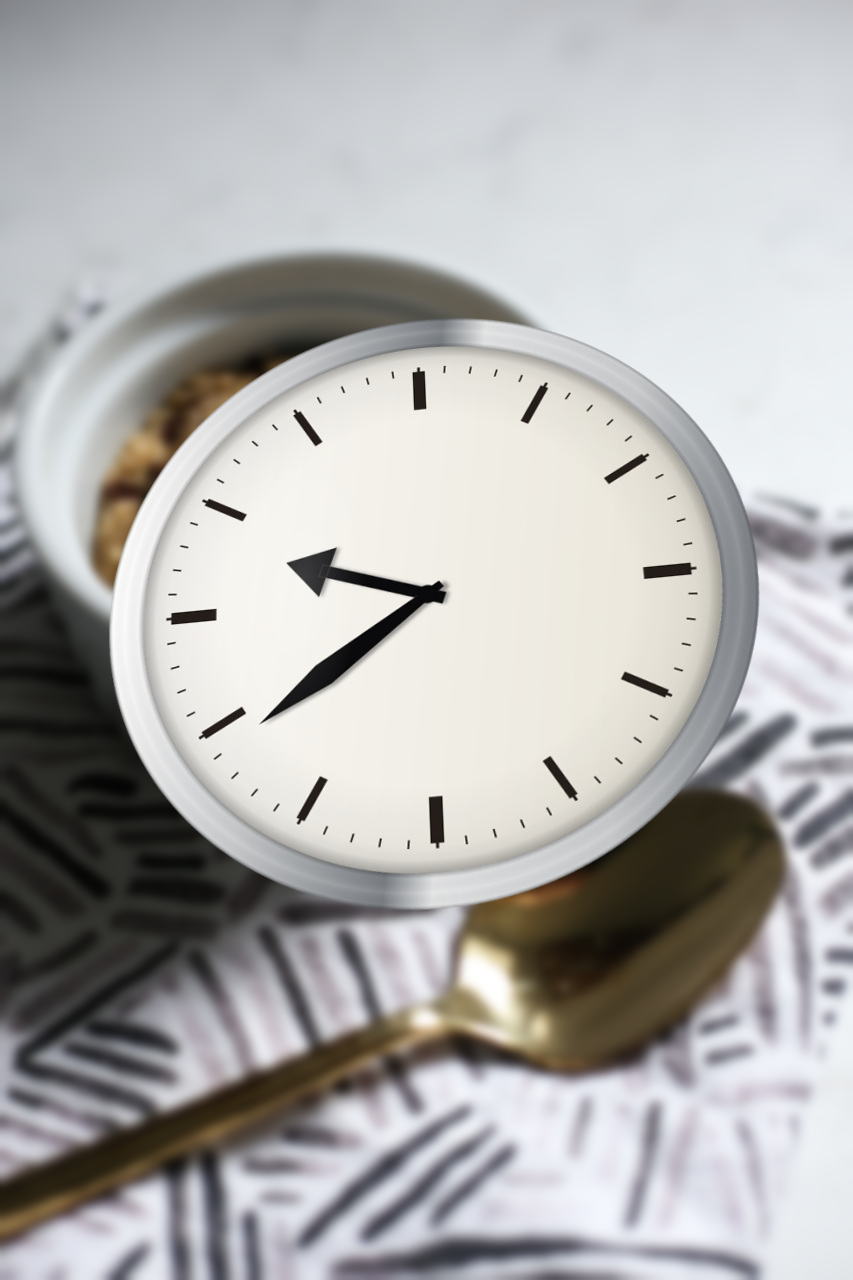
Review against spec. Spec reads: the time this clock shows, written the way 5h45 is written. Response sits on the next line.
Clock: 9h39
